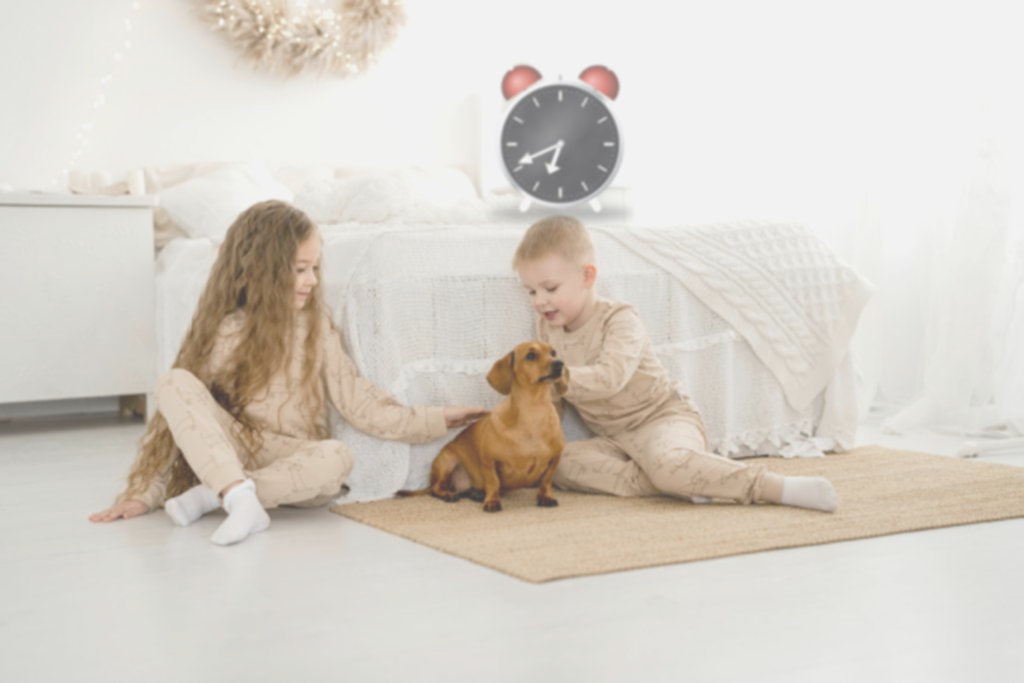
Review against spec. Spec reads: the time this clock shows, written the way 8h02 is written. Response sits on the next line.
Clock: 6h41
